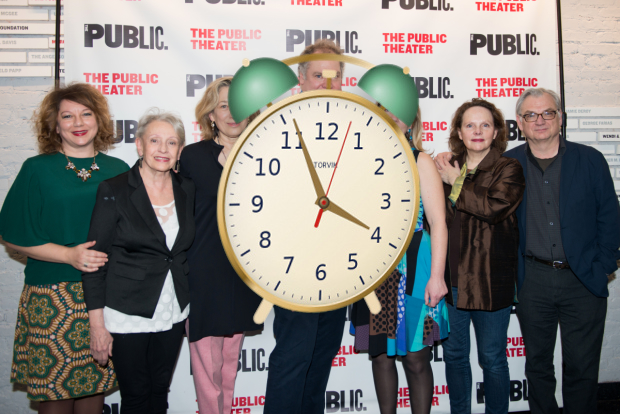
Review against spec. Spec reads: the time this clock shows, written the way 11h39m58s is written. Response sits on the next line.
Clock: 3h56m03s
